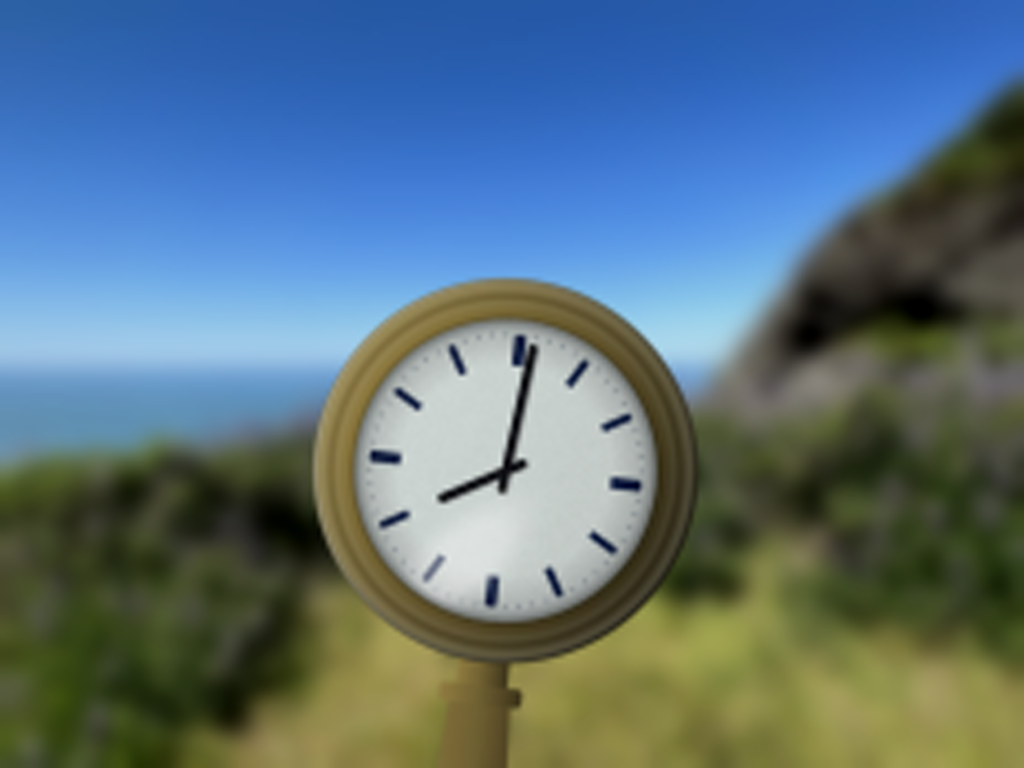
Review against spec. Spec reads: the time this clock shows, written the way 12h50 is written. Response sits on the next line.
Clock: 8h01
